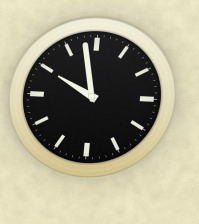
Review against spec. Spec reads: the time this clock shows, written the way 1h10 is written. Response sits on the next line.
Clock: 9h58
